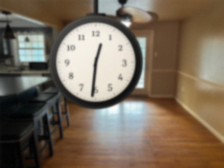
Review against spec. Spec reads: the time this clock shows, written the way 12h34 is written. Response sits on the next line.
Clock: 12h31
